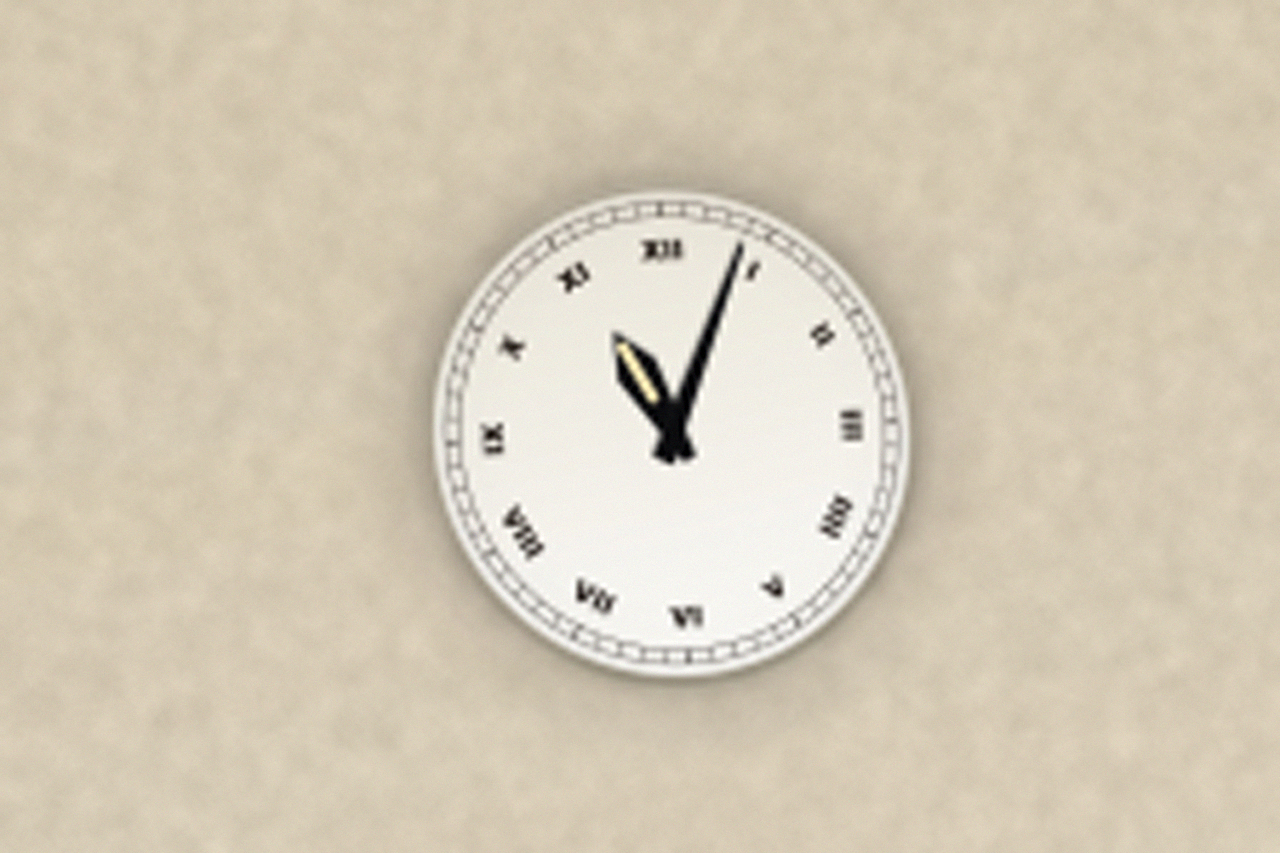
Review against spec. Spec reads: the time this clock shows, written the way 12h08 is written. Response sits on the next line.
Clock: 11h04
